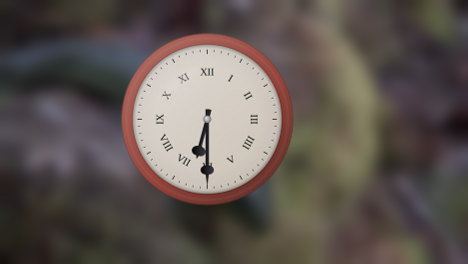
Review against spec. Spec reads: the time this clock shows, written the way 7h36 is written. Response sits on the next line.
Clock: 6h30
